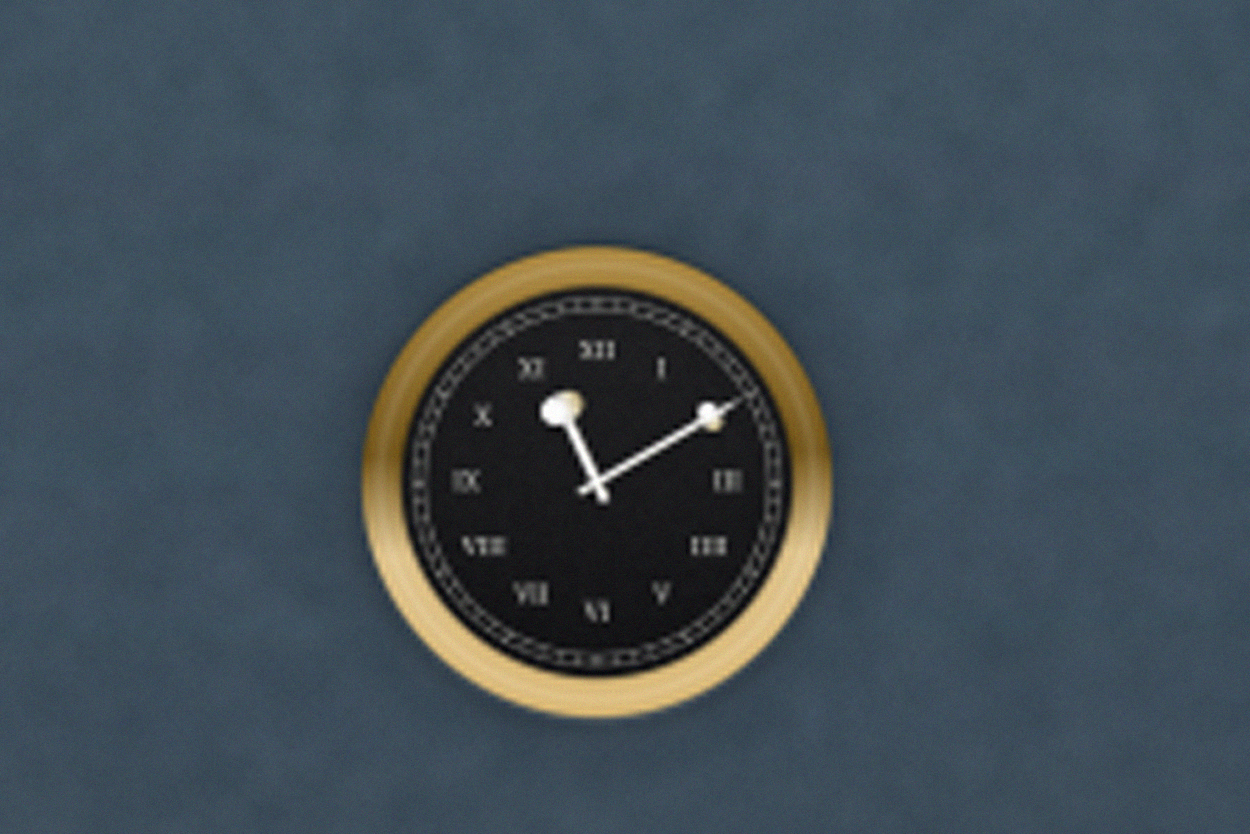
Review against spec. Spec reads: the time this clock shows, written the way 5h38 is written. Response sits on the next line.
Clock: 11h10
